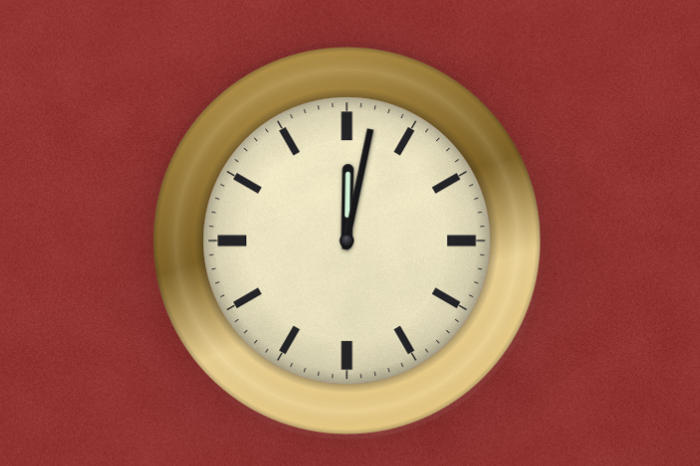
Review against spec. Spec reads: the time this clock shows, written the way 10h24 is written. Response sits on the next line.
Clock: 12h02
